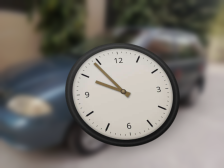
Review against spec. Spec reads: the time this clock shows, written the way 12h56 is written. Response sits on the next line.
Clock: 9h54
